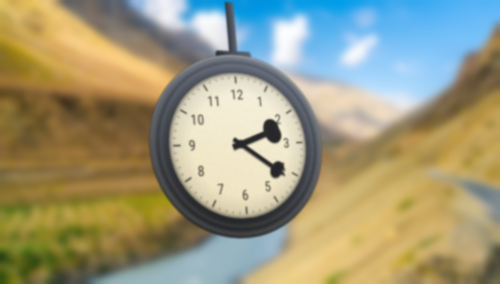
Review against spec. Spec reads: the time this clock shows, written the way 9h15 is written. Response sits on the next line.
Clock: 2h21
